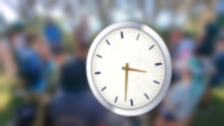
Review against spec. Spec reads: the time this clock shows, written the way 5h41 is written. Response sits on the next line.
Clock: 3h32
